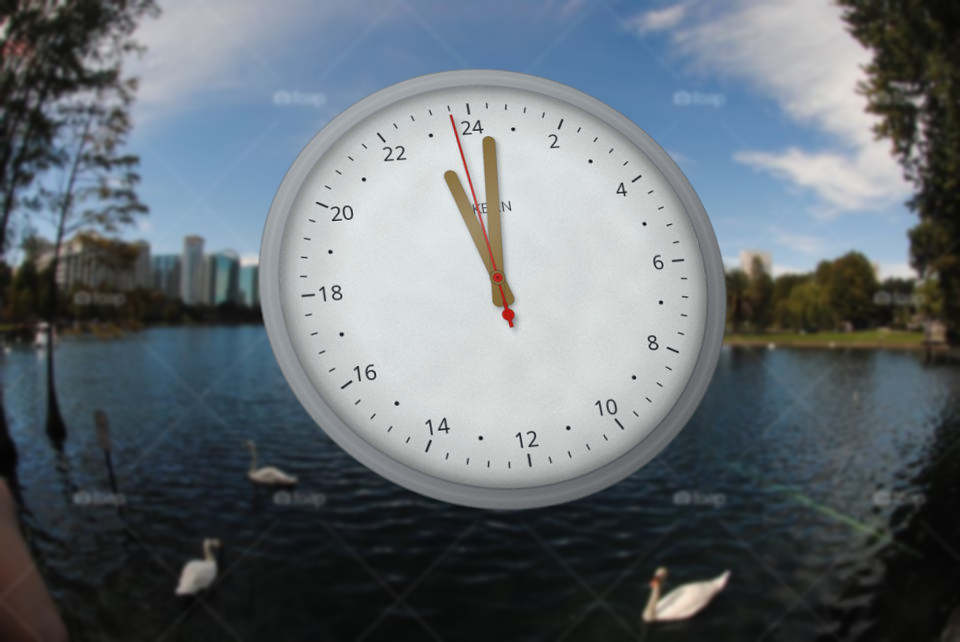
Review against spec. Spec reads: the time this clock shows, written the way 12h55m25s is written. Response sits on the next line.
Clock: 23h00m59s
